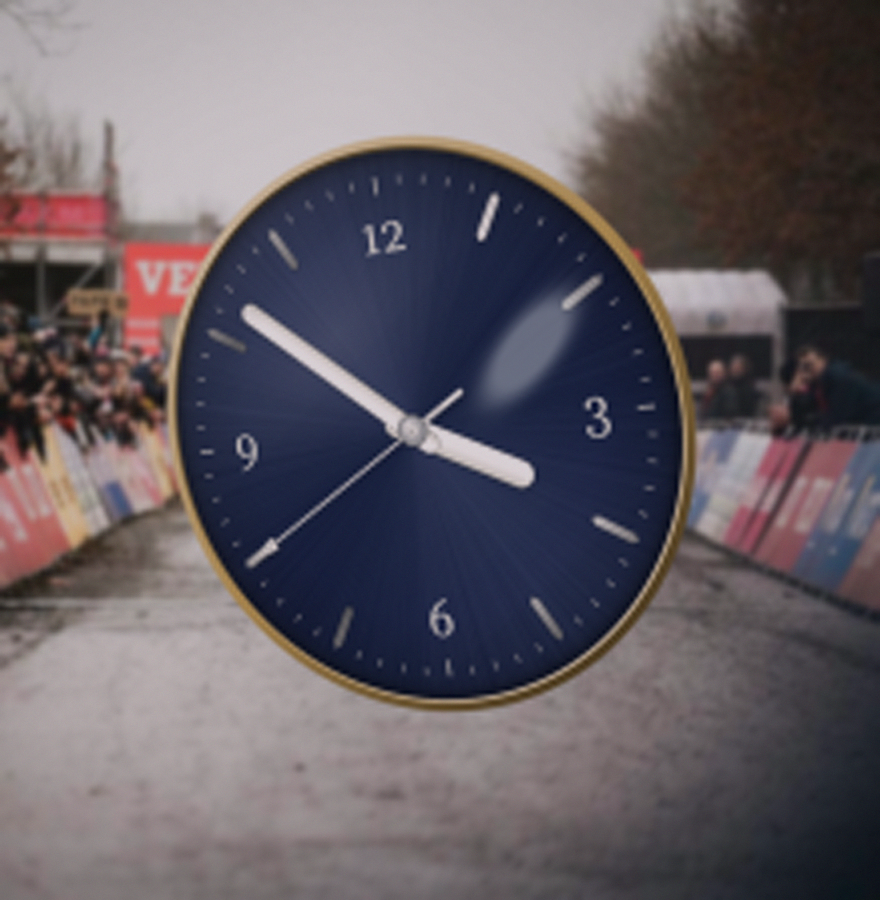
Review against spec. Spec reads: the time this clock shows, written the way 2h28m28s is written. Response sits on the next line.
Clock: 3h51m40s
